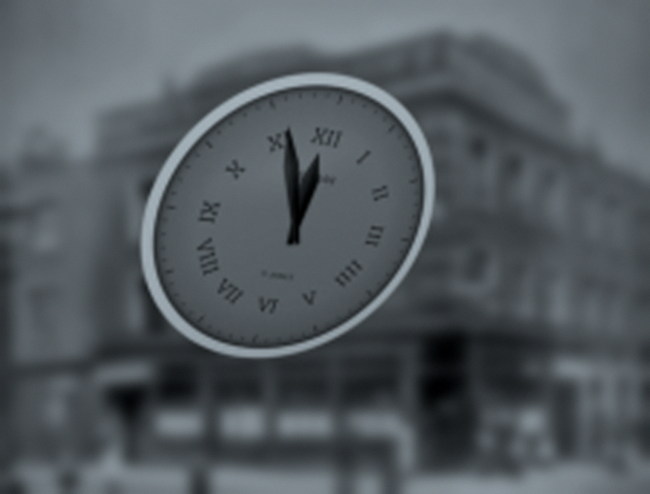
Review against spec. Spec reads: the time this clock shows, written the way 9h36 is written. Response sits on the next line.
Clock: 11h56
